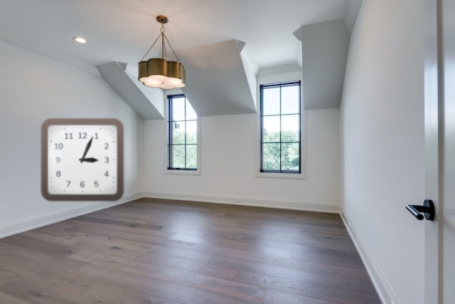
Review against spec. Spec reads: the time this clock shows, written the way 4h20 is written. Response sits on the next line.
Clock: 3h04
